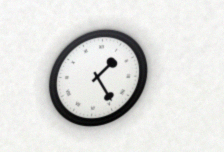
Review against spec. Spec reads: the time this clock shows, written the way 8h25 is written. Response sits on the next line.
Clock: 1h24
